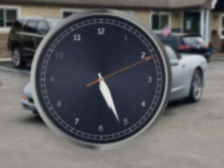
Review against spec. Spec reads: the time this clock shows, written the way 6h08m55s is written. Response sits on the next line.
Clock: 5h26m11s
